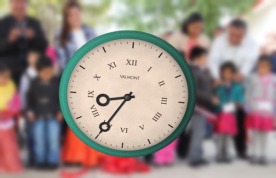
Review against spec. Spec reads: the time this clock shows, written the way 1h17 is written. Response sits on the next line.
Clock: 8h35
